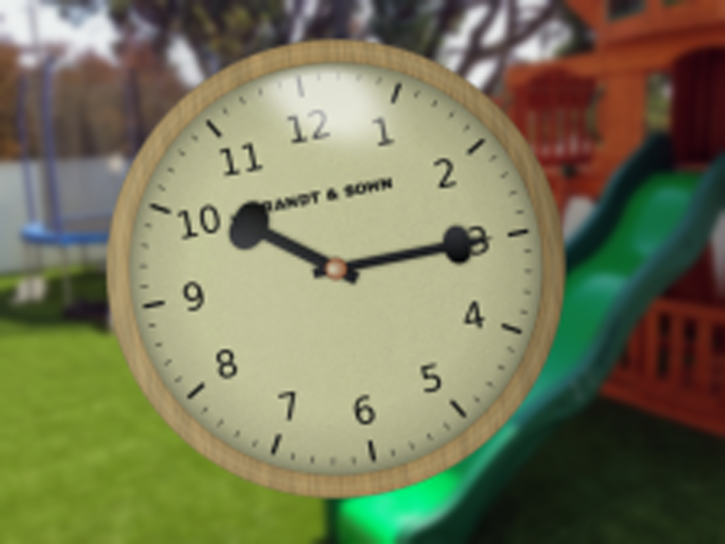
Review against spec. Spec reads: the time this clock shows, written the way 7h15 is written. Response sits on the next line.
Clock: 10h15
